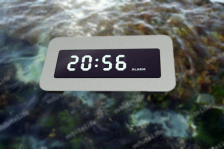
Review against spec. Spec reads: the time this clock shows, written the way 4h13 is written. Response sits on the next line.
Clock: 20h56
